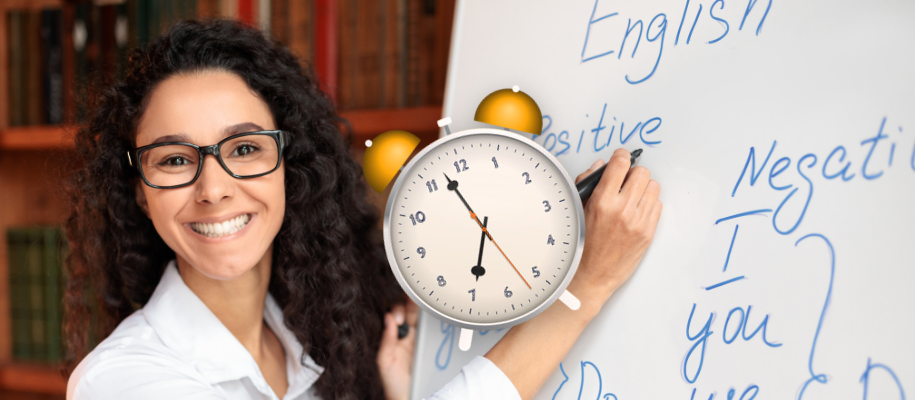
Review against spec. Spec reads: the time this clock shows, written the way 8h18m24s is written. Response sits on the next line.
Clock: 6h57m27s
